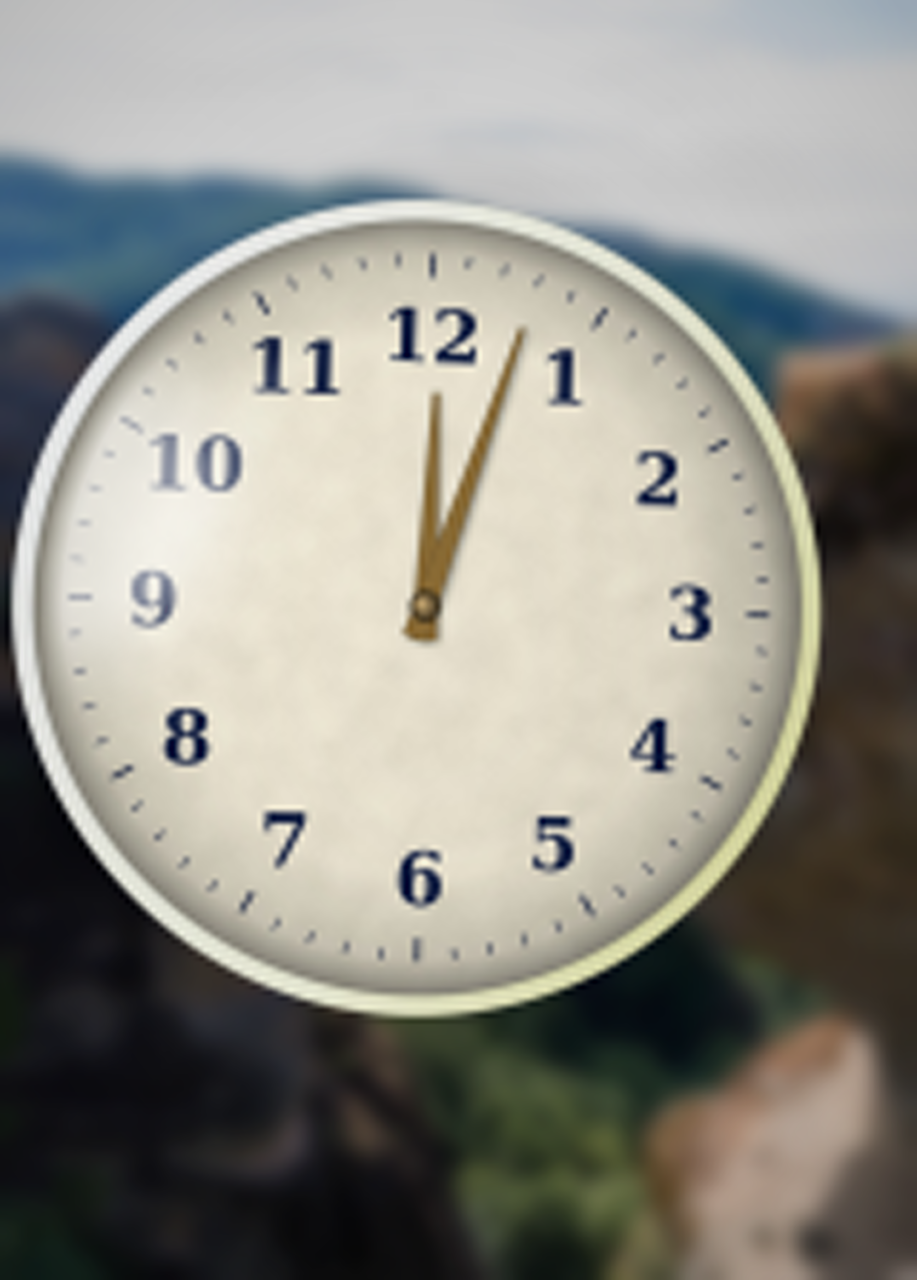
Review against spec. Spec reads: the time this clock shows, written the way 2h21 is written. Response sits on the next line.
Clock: 12h03
